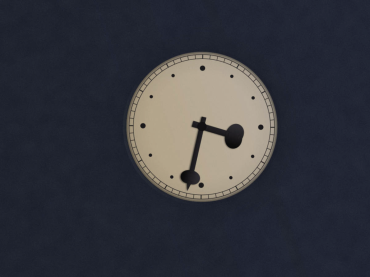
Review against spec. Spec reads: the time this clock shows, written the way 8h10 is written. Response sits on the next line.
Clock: 3h32
